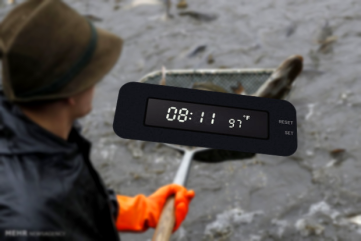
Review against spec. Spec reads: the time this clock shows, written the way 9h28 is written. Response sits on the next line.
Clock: 8h11
